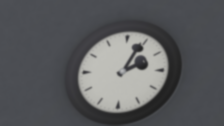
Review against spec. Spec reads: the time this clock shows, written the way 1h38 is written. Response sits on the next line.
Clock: 2h04
